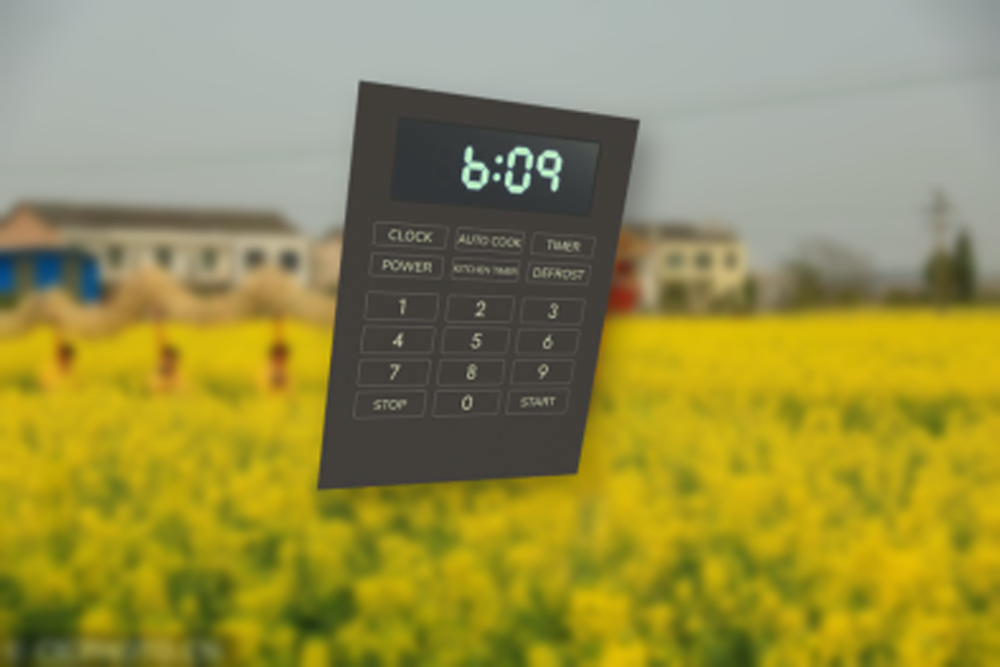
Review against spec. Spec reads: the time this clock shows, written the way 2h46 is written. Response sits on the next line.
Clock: 6h09
